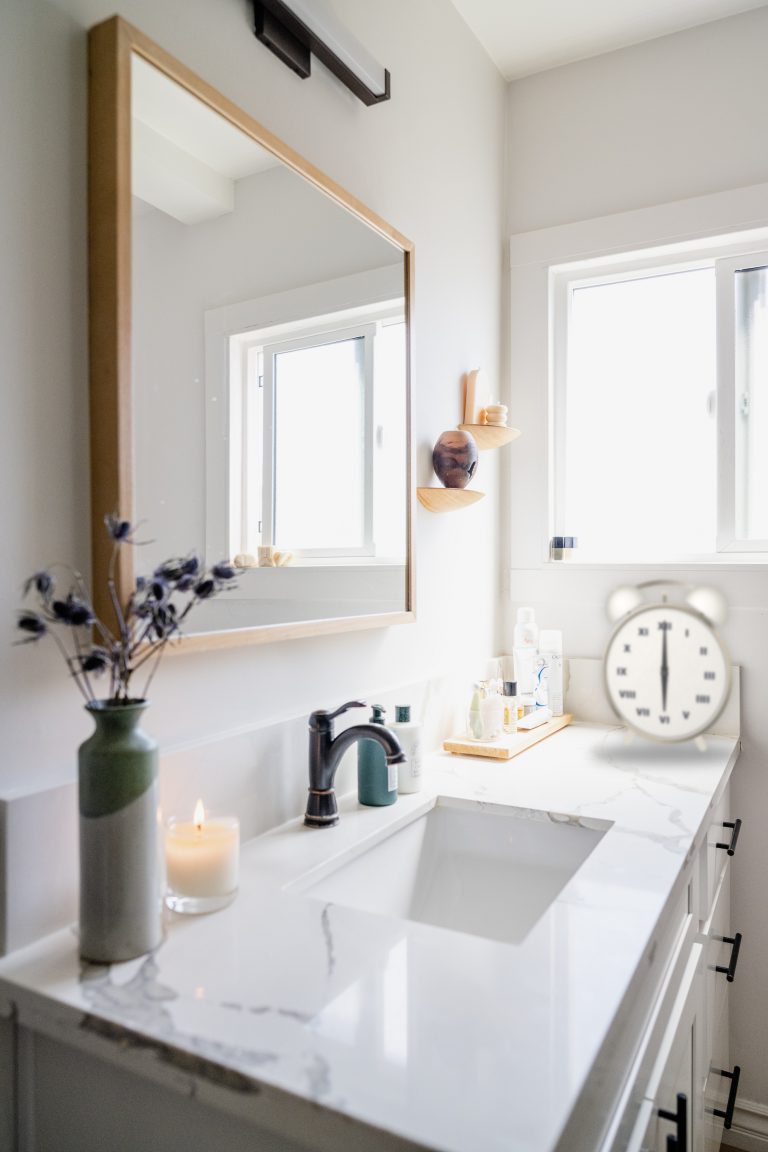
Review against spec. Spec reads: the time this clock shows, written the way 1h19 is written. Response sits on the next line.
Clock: 6h00
